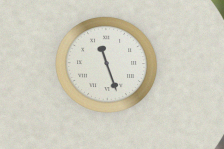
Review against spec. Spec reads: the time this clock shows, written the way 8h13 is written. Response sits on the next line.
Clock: 11h27
